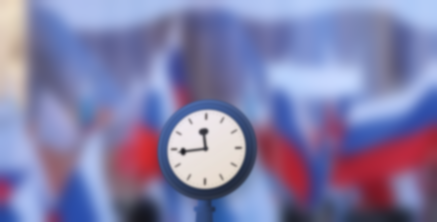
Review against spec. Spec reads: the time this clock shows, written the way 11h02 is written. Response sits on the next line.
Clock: 11h44
